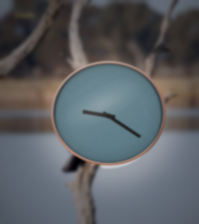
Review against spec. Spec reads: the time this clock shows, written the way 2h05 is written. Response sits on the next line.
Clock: 9h21
